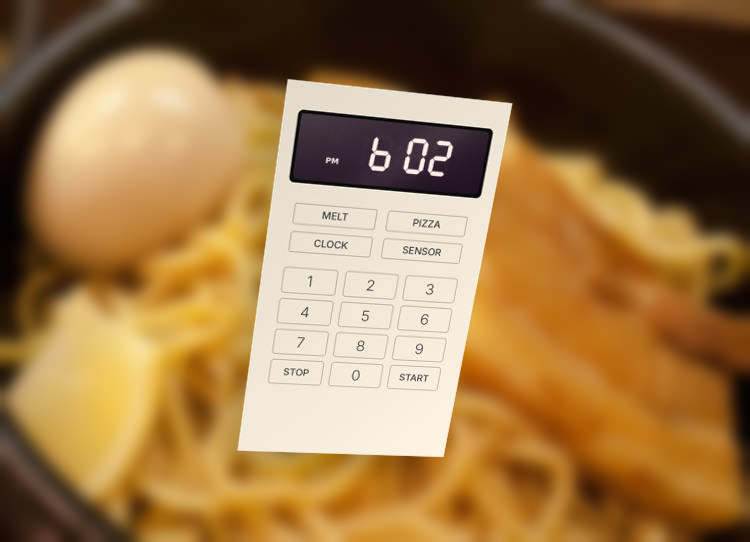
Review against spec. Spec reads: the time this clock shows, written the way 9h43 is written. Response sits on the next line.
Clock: 6h02
